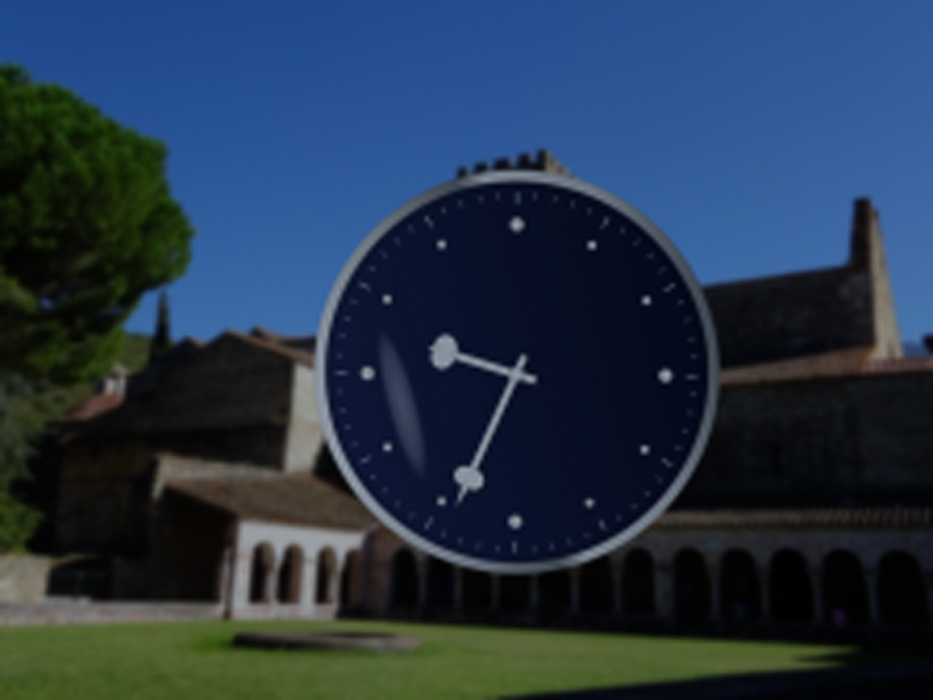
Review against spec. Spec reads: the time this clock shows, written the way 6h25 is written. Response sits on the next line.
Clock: 9h34
